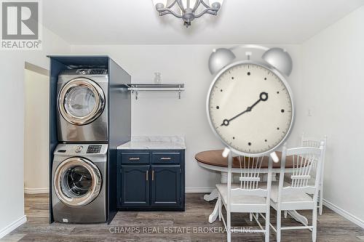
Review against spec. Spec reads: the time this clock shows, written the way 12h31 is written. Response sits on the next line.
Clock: 1h40
